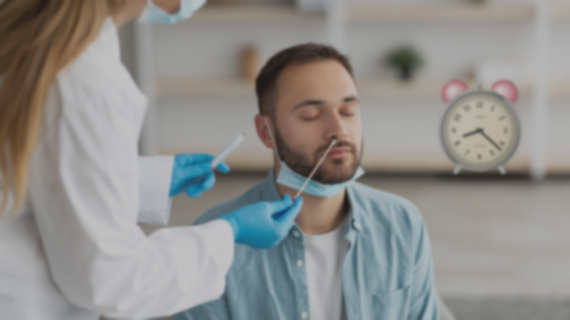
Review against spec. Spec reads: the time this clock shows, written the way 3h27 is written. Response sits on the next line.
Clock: 8h22
